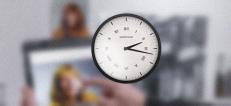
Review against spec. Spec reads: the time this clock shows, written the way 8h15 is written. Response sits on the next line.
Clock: 2h17
